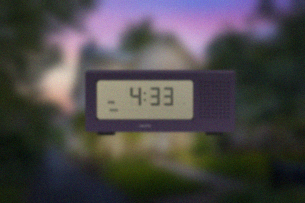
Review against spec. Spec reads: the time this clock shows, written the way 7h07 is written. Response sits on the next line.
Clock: 4h33
